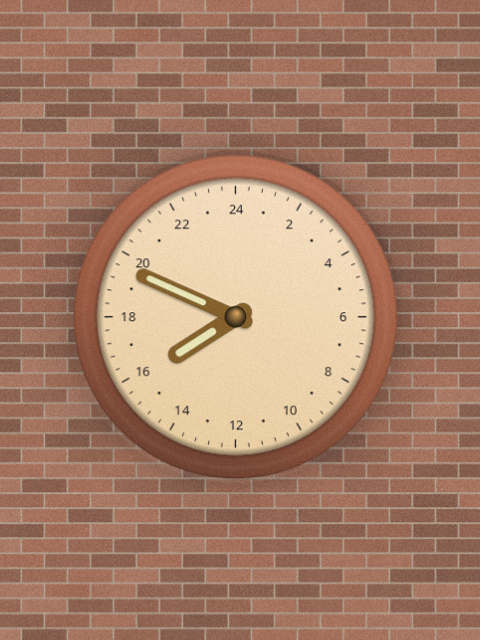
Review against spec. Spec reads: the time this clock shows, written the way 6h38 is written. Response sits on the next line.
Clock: 15h49
